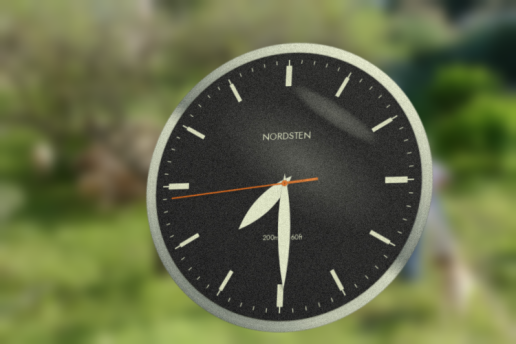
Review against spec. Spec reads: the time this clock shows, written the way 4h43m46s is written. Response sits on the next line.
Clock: 7h29m44s
